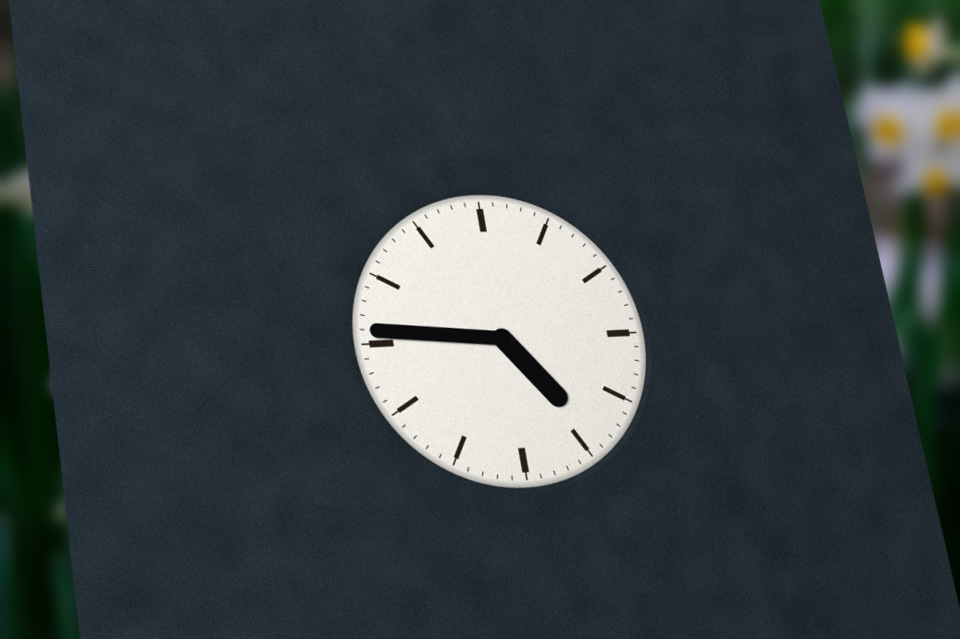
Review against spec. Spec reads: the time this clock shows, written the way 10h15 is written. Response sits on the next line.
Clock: 4h46
